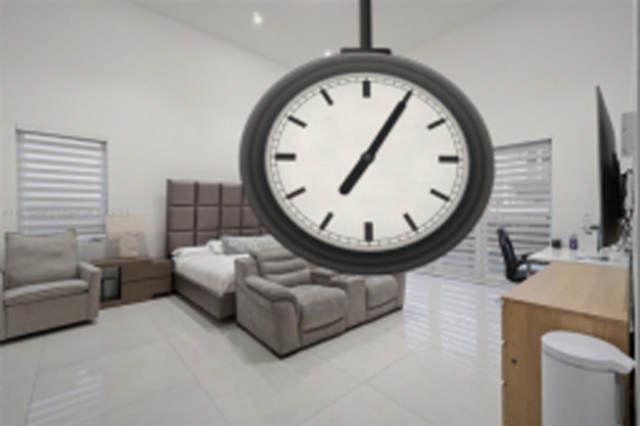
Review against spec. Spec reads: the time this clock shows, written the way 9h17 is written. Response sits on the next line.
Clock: 7h05
